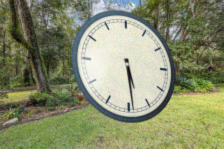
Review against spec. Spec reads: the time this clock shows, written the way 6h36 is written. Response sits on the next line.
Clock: 5h29
